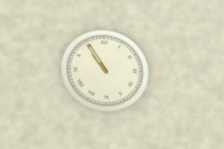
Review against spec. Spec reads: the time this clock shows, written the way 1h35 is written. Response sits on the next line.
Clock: 10h55
